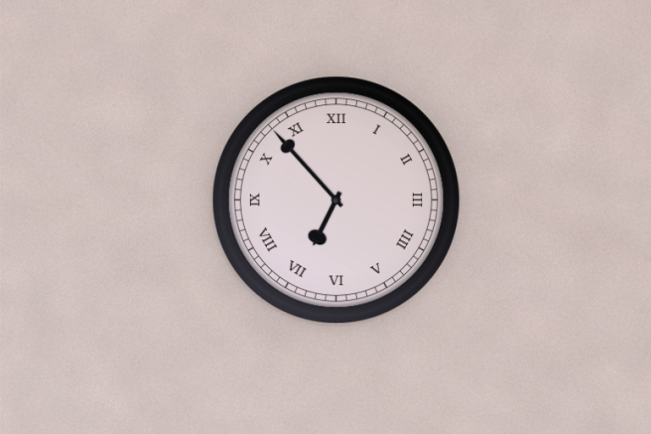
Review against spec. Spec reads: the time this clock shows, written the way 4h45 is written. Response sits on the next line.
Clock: 6h53
